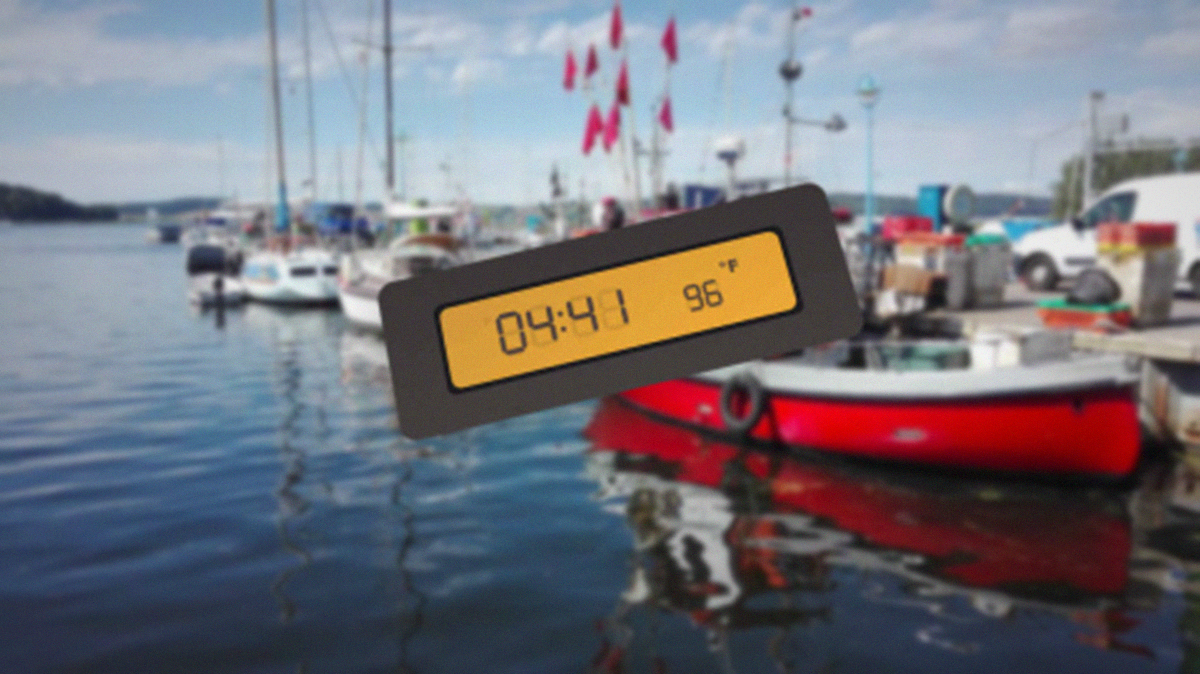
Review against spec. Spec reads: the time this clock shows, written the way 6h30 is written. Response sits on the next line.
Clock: 4h41
